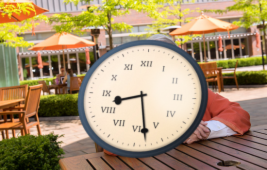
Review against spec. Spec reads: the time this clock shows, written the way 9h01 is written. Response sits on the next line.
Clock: 8h28
